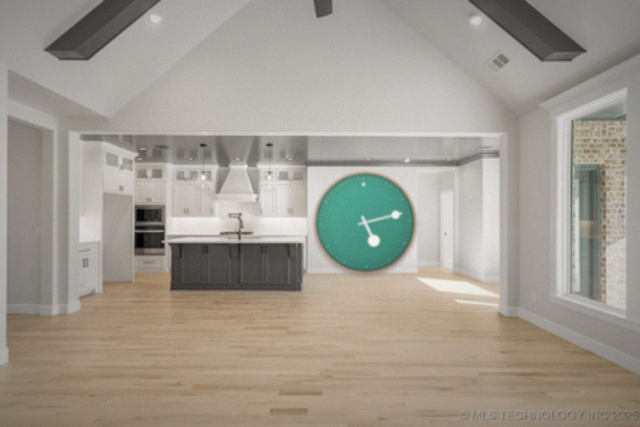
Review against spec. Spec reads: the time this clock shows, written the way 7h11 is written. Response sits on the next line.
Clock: 5h13
